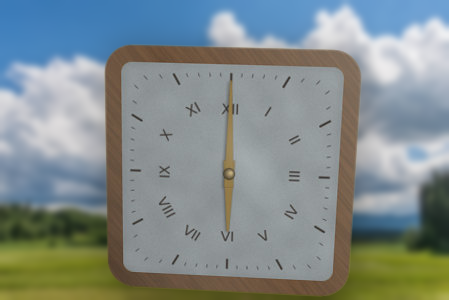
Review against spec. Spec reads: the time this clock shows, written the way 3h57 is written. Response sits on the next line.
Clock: 6h00
